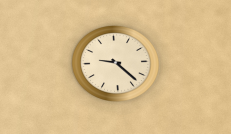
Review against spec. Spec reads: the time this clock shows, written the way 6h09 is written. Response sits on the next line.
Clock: 9h23
